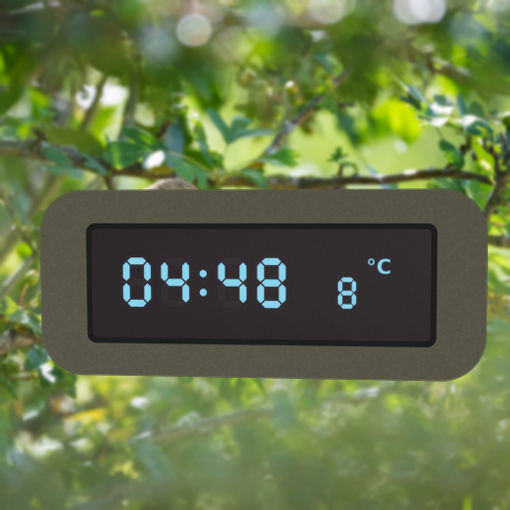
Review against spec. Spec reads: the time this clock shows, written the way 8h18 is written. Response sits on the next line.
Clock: 4h48
